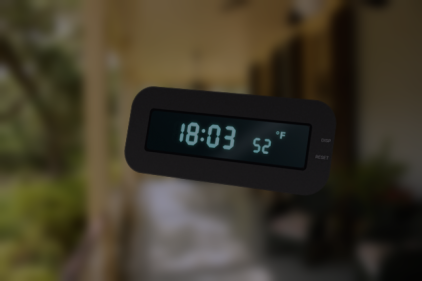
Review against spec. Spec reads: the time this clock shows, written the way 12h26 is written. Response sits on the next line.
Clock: 18h03
